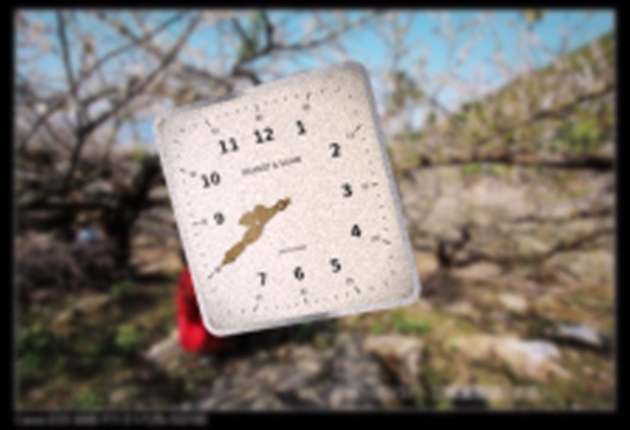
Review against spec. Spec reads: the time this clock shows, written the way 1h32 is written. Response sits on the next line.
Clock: 8h40
